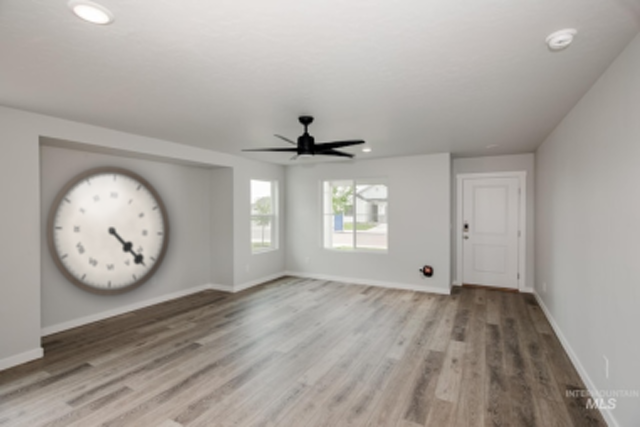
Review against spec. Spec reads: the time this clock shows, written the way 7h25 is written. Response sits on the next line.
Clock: 4h22
